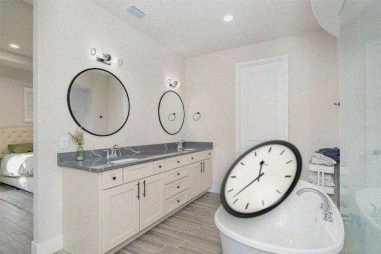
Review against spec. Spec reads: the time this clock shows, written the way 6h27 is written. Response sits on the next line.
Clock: 11h37
